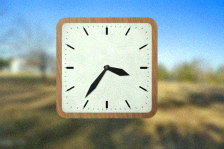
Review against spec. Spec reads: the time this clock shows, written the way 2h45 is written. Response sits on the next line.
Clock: 3h36
